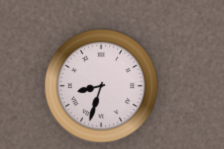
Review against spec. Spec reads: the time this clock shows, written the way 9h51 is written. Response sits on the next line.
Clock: 8h33
